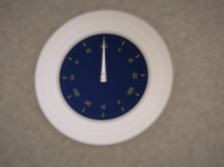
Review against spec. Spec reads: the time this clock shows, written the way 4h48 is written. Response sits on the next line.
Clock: 12h00
